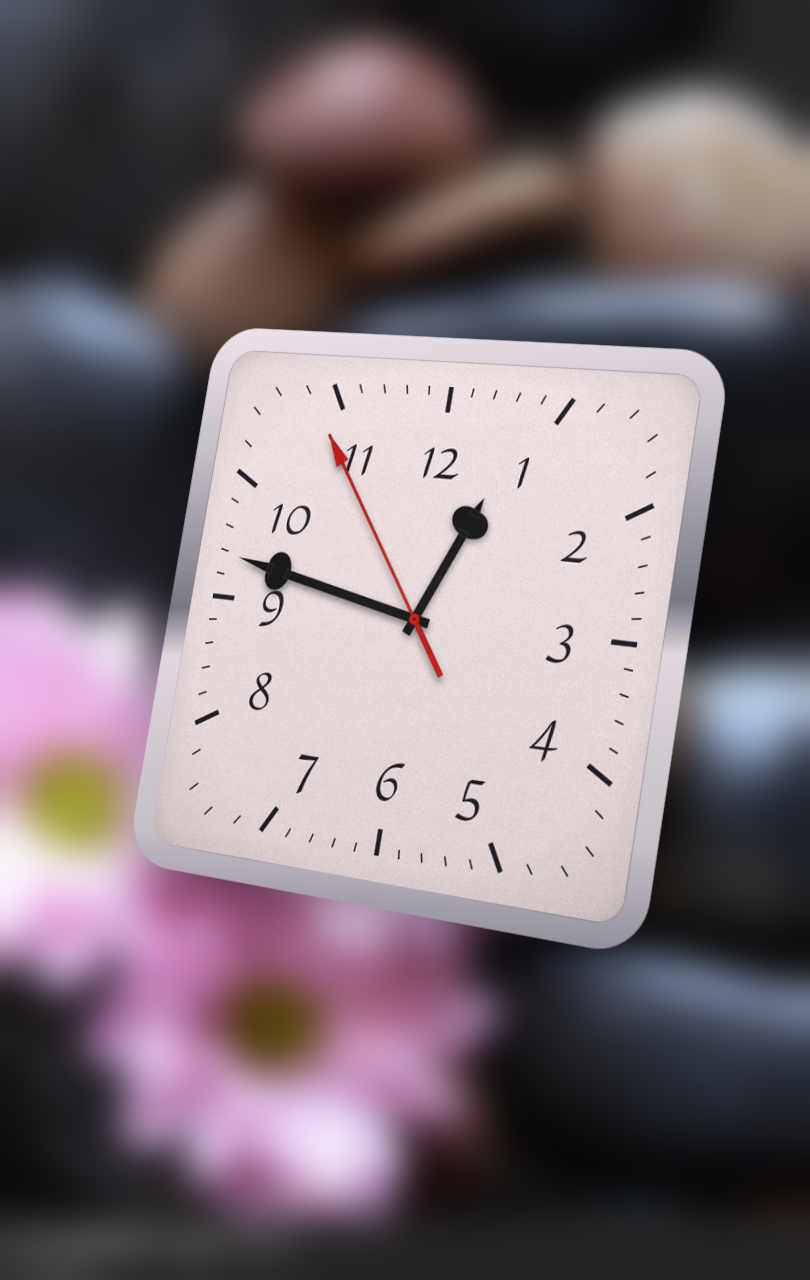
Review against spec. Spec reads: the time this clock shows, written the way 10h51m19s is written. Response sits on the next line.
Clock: 12h46m54s
